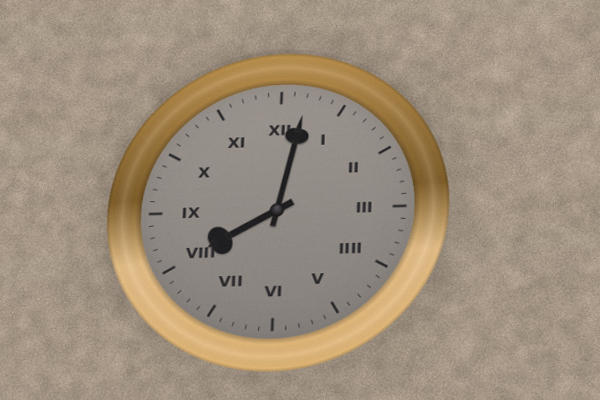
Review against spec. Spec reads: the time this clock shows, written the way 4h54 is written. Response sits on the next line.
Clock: 8h02
